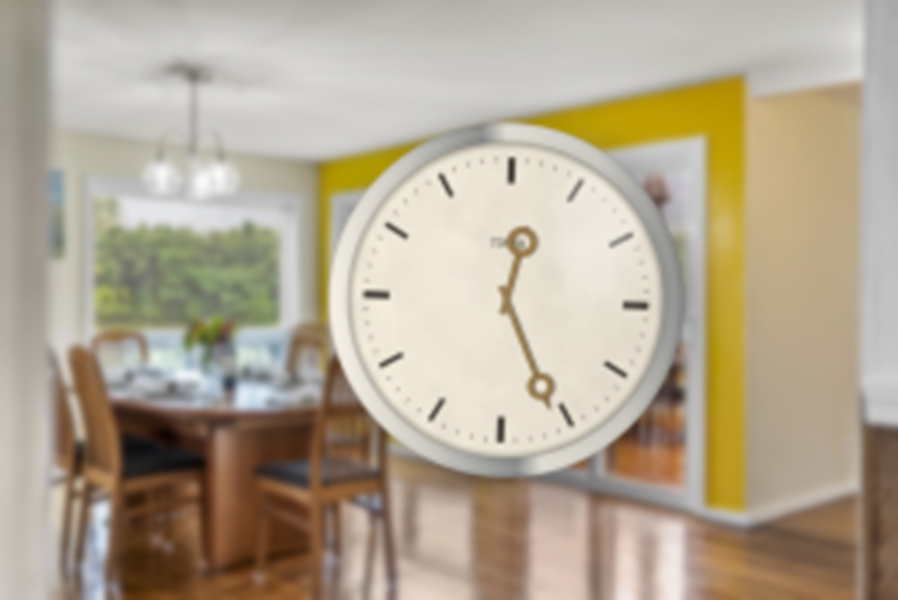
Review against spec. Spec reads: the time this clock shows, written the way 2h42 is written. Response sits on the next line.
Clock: 12h26
